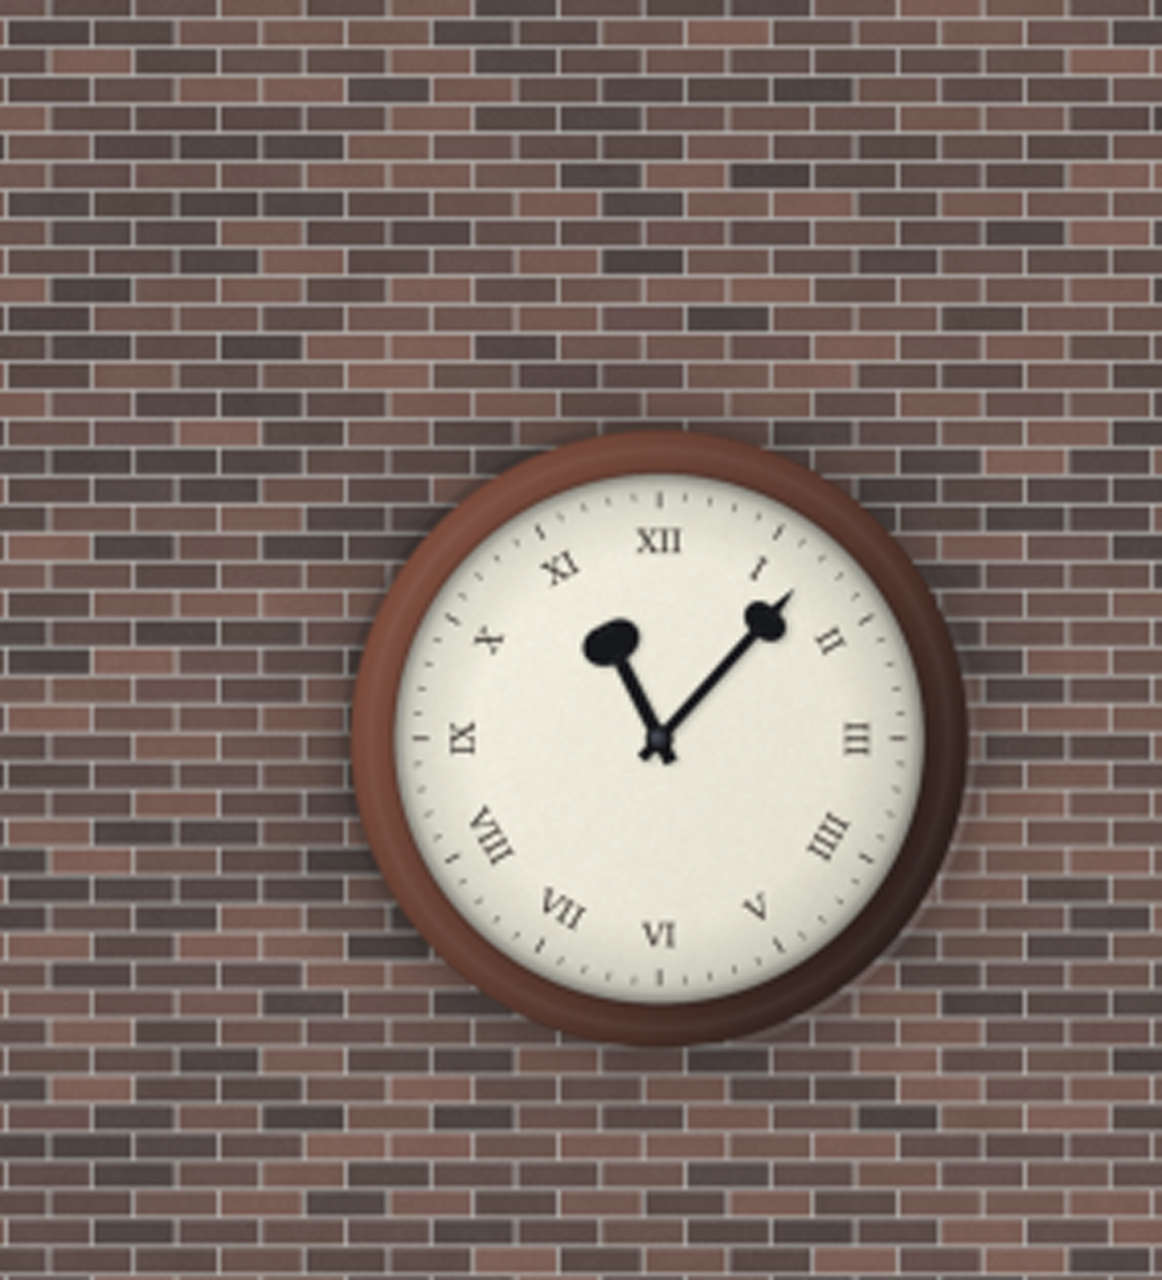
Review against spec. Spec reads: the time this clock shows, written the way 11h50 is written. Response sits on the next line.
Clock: 11h07
